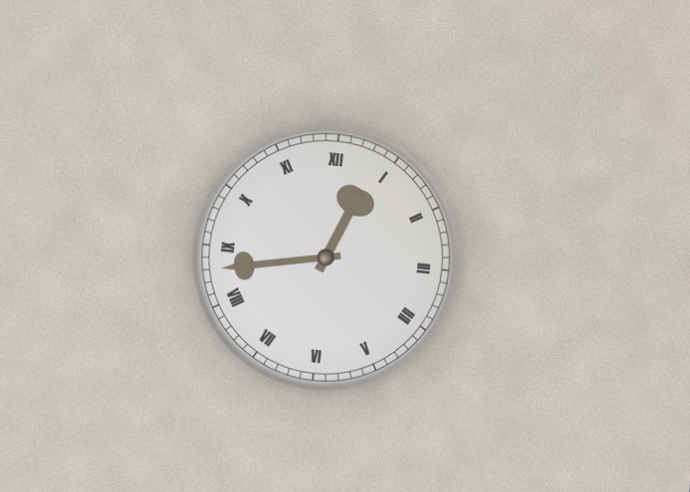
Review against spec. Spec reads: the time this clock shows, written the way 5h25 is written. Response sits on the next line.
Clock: 12h43
